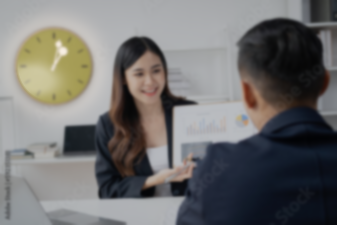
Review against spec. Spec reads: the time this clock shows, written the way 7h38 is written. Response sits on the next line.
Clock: 1h02
